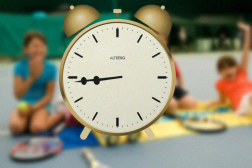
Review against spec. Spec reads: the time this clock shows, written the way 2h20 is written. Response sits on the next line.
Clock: 8h44
